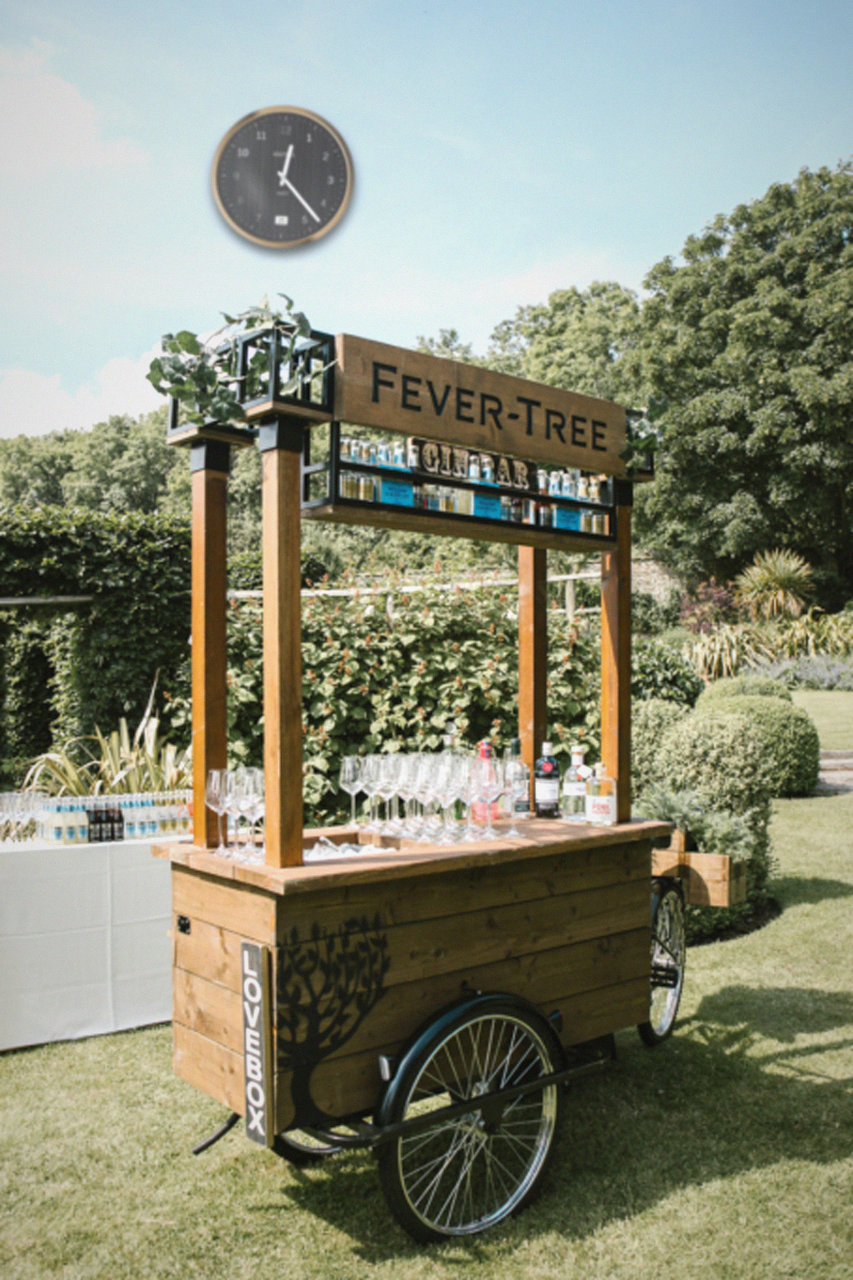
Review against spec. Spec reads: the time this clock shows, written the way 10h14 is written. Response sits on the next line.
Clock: 12h23
